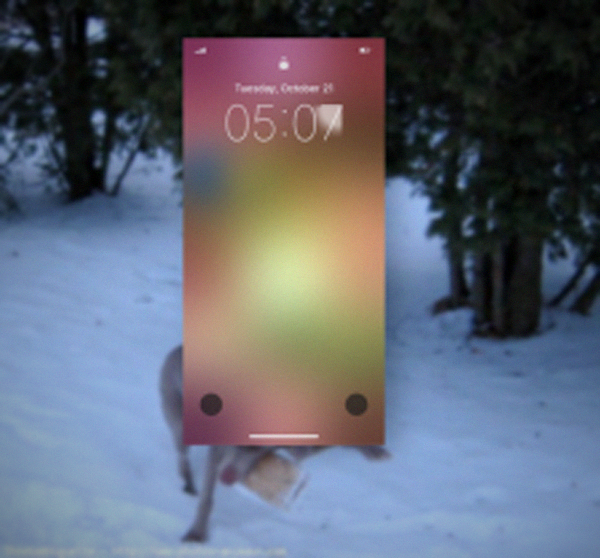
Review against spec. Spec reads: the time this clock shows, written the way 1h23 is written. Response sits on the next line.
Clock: 5h07
